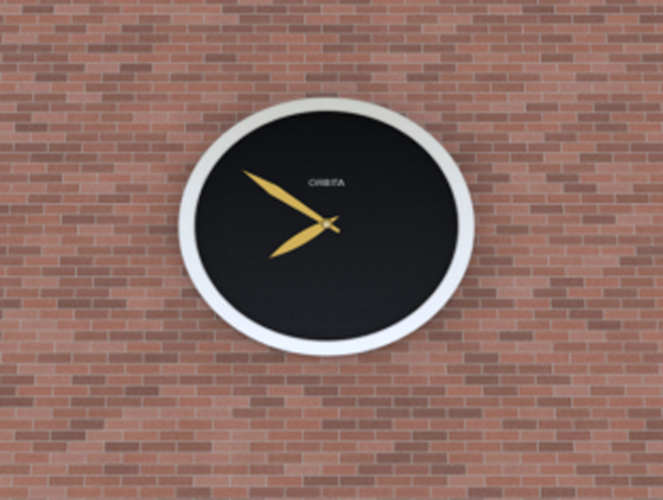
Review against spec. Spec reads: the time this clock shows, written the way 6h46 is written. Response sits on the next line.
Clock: 7h51
